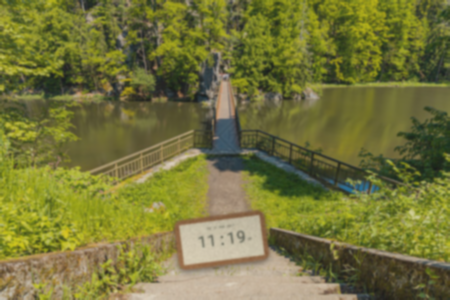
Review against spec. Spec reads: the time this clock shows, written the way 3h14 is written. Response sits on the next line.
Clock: 11h19
